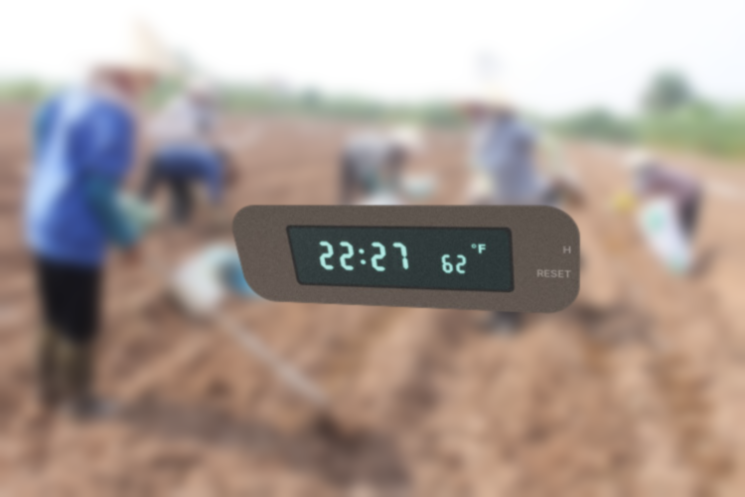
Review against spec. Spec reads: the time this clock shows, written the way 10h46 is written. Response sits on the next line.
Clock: 22h27
